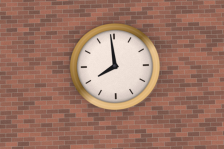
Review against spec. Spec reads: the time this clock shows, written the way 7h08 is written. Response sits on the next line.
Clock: 7h59
